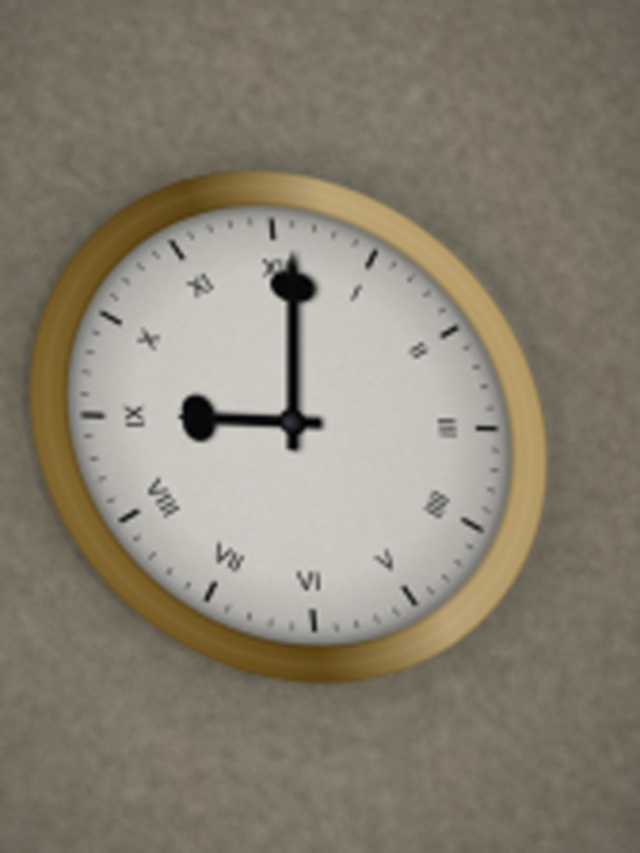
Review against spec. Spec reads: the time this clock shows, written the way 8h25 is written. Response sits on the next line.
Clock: 9h01
